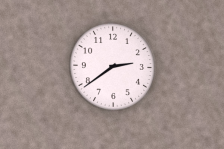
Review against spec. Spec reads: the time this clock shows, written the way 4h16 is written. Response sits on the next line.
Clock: 2h39
